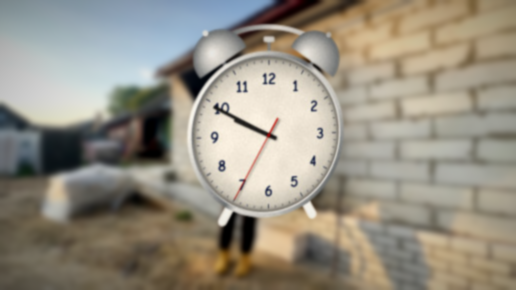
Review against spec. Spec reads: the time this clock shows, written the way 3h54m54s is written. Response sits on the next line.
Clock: 9h49m35s
